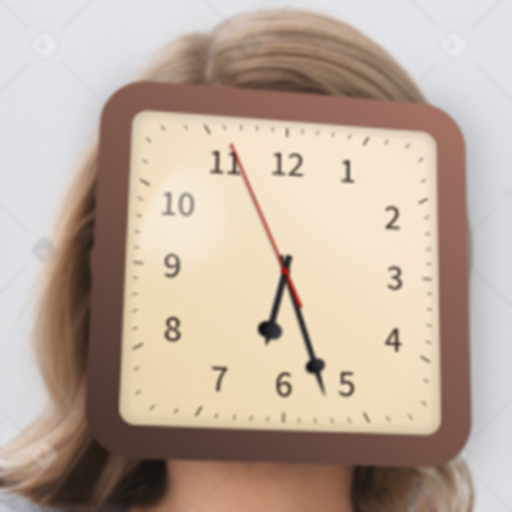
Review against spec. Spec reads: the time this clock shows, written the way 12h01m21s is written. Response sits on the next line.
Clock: 6h26m56s
